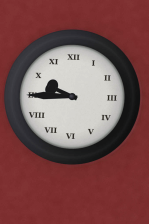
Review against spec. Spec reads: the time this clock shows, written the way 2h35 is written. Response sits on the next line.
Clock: 9h45
